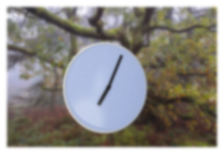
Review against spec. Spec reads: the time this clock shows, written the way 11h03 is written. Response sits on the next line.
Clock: 7h04
